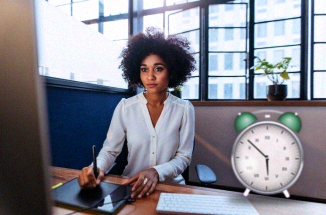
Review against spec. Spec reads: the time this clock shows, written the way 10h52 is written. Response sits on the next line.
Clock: 5h52
